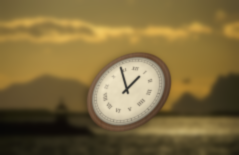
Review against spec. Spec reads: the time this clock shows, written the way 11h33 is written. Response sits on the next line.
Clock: 12h54
